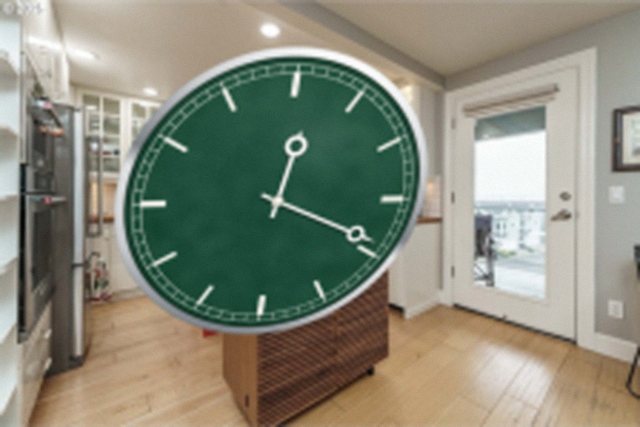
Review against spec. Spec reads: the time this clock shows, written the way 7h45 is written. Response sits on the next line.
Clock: 12h19
